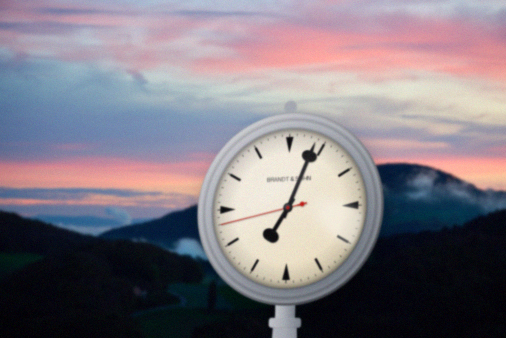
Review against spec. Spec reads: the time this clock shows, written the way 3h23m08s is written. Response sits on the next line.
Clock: 7h03m43s
